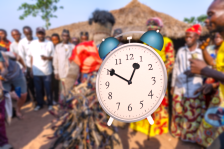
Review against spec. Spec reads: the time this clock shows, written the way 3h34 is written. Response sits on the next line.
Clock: 12h50
